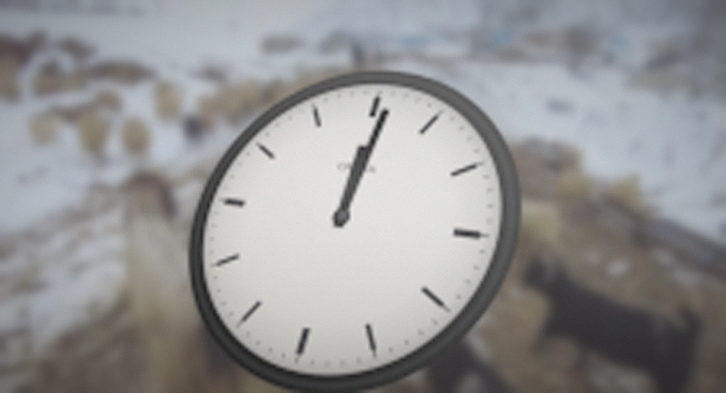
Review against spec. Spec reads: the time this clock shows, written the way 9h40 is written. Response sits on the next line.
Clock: 12h01
